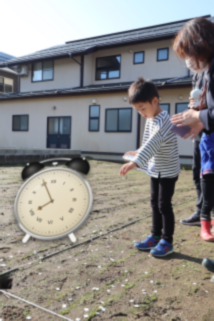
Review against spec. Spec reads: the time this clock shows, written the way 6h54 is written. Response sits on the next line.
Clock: 7h56
